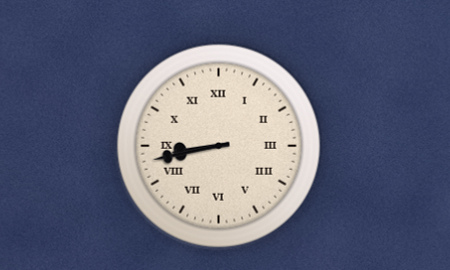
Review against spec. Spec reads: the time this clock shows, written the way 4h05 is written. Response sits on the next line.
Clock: 8h43
